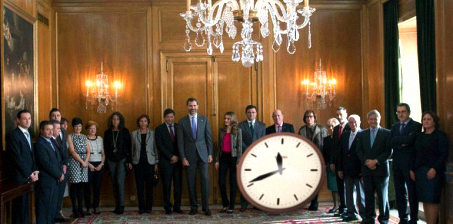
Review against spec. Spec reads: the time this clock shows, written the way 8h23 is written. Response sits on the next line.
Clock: 11h41
